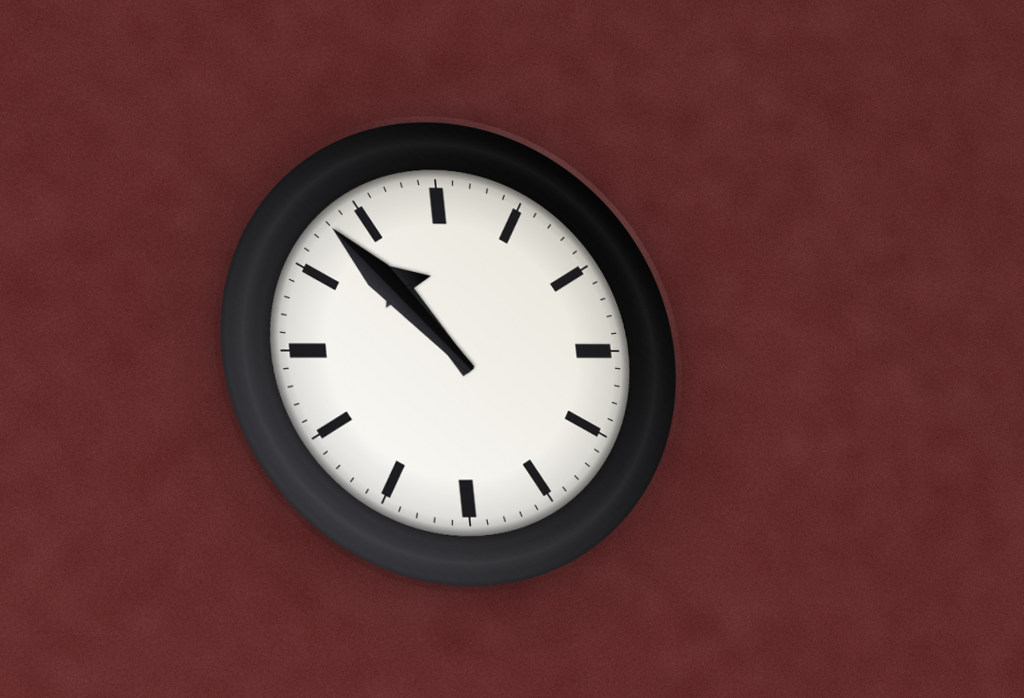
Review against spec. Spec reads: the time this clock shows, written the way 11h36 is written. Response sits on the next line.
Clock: 10h53
